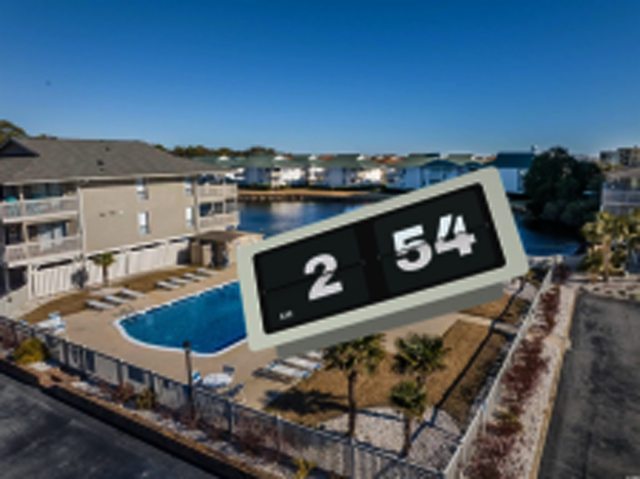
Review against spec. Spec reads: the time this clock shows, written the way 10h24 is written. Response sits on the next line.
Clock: 2h54
